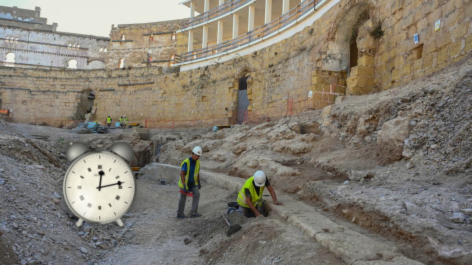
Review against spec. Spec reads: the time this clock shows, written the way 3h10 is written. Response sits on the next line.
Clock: 12h13
